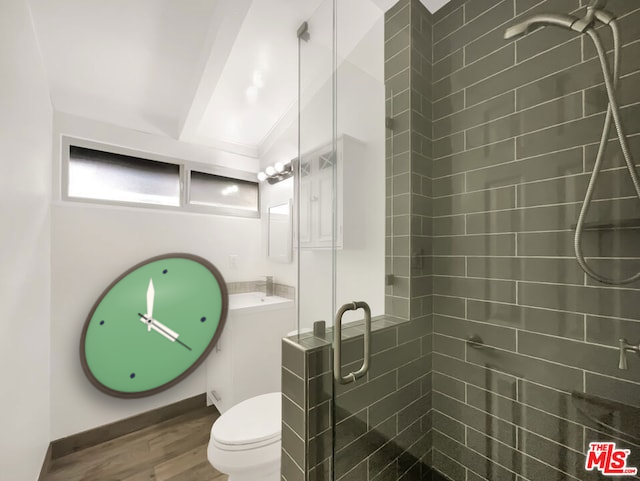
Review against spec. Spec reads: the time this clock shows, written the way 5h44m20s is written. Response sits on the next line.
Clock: 3h57m20s
